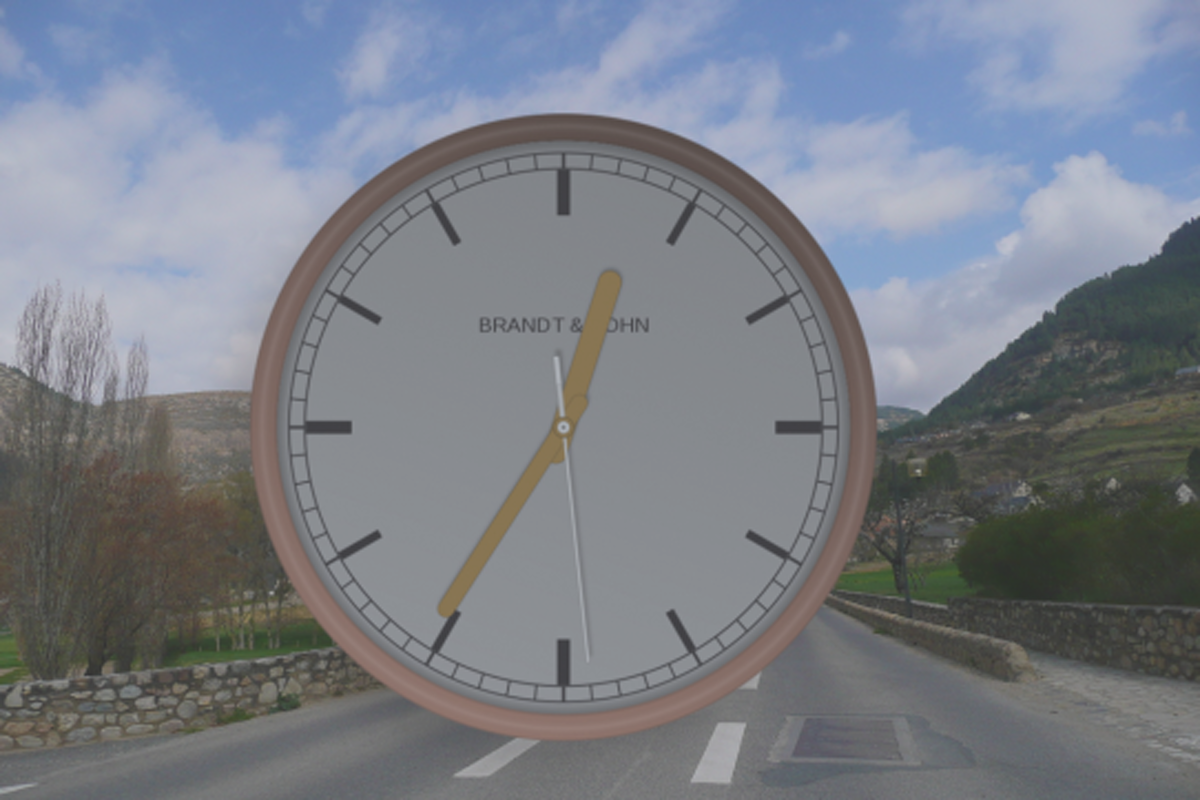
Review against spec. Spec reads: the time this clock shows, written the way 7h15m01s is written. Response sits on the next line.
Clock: 12h35m29s
